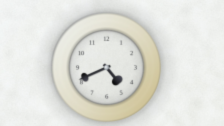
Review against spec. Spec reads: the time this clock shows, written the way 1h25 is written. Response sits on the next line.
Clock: 4h41
